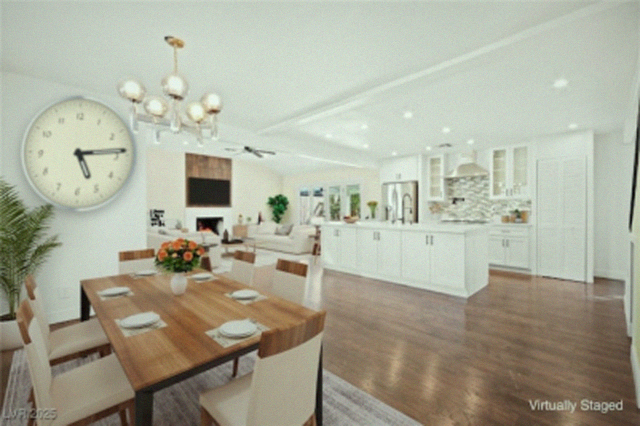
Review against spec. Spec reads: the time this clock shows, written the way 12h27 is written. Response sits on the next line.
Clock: 5h14
